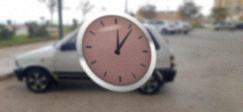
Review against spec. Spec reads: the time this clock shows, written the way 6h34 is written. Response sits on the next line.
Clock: 12h06
